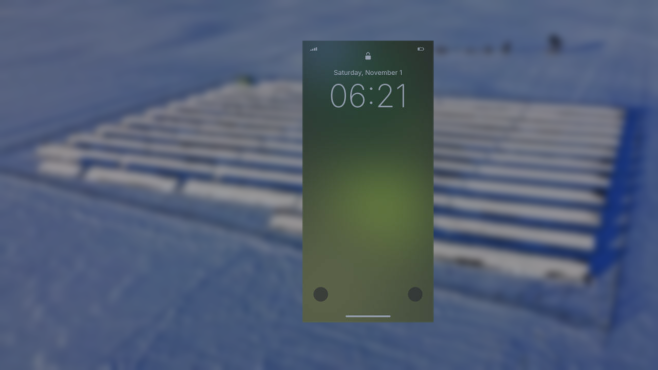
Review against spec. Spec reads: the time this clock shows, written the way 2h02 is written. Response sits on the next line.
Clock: 6h21
